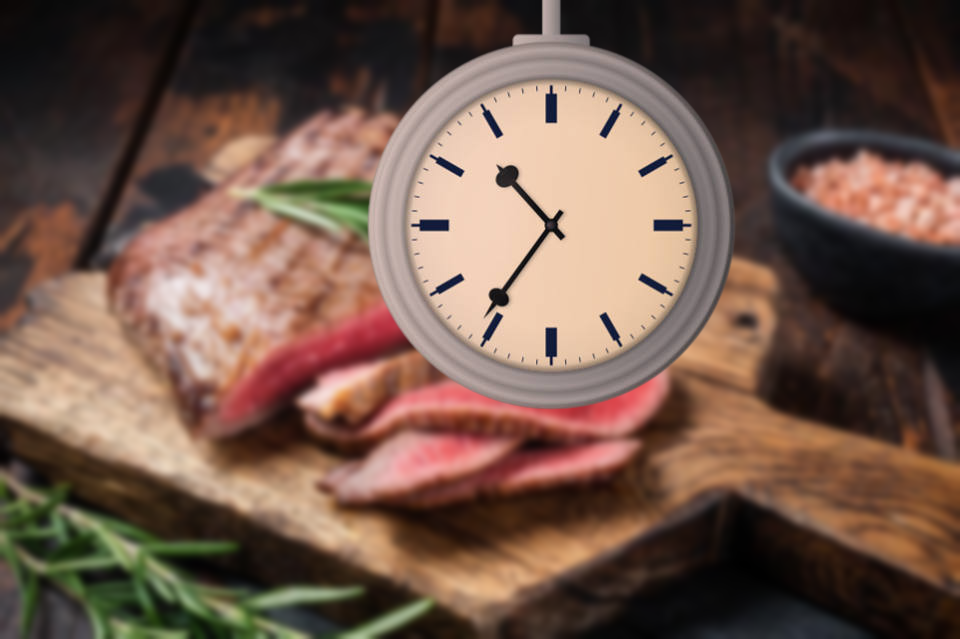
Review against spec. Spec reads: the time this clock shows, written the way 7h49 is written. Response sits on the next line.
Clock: 10h36
